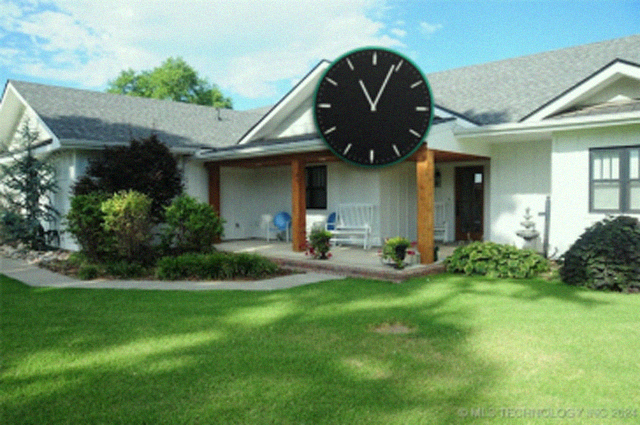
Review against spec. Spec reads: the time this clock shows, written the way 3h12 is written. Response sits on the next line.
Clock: 11h04
